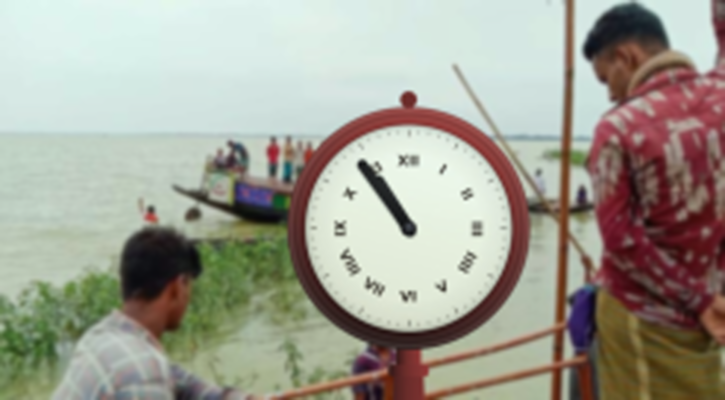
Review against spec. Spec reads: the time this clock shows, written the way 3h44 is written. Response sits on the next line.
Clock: 10h54
